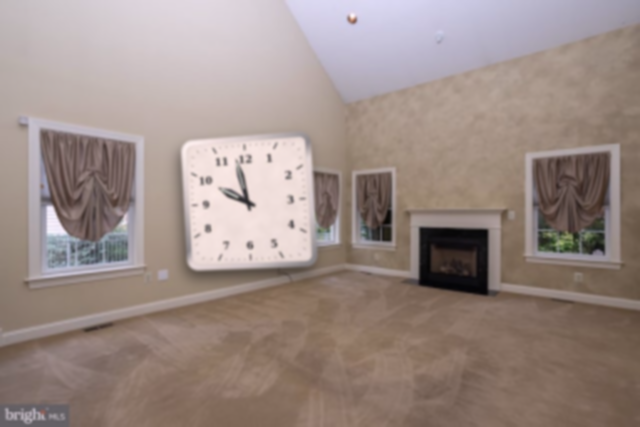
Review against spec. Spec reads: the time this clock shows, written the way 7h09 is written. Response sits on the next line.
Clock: 9h58
